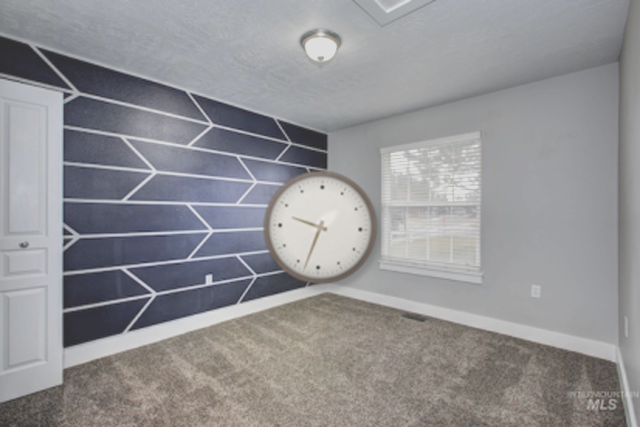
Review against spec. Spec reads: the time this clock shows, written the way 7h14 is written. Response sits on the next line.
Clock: 9h33
